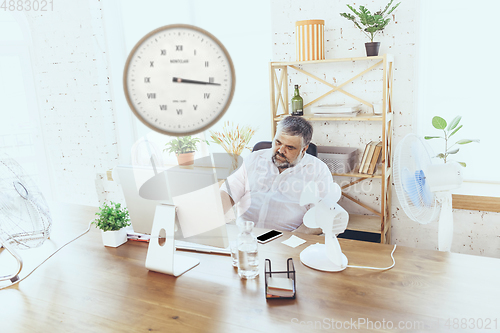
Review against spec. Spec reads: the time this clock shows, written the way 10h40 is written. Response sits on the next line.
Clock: 3h16
